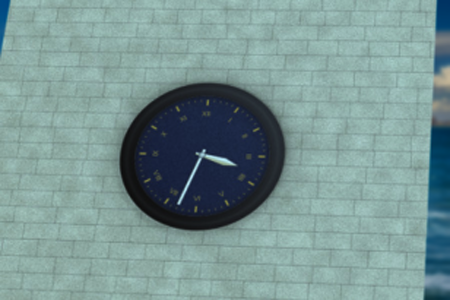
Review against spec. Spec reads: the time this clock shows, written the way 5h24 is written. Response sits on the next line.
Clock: 3h33
